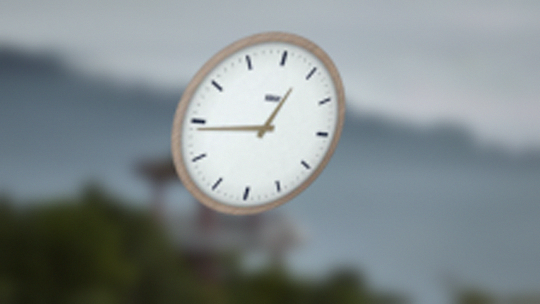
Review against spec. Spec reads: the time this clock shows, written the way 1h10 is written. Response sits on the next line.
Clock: 12h44
